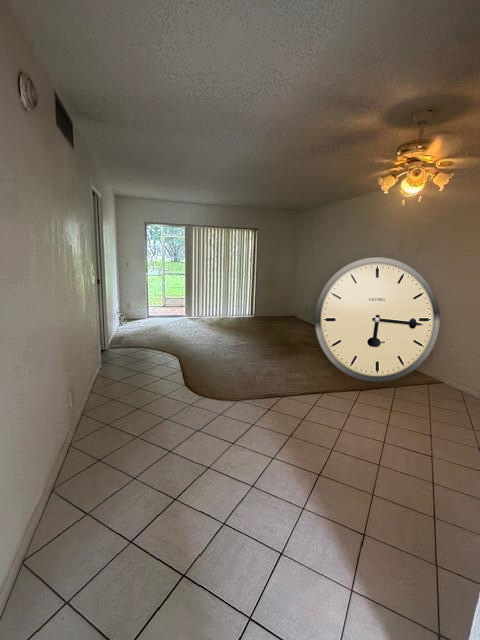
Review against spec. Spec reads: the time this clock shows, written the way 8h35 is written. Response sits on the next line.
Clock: 6h16
